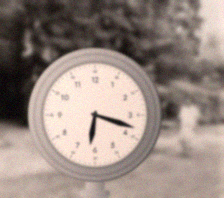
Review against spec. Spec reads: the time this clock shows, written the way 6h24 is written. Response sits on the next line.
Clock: 6h18
